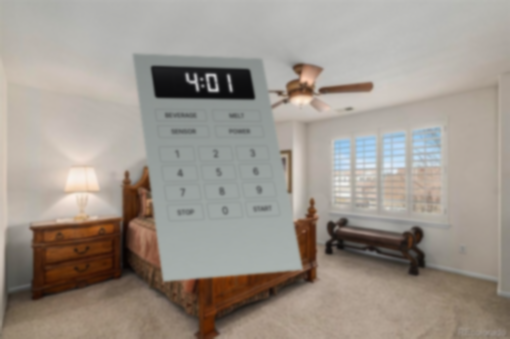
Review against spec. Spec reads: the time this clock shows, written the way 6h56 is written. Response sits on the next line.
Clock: 4h01
